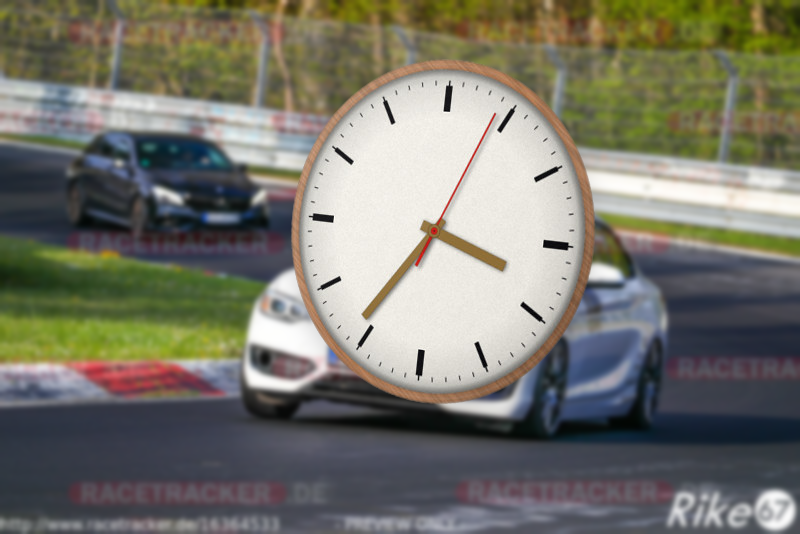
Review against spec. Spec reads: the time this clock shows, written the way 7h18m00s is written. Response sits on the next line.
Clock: 3h36m04s
